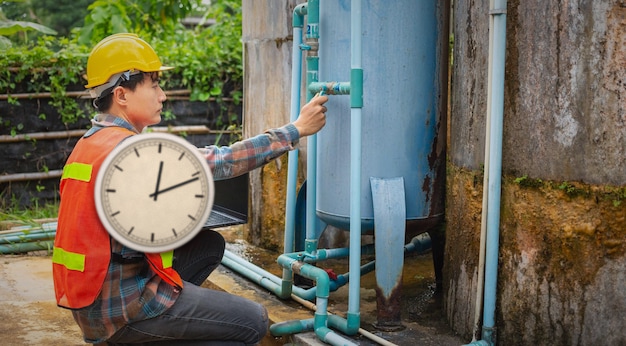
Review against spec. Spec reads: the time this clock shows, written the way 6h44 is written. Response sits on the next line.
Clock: 12h11
